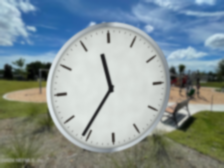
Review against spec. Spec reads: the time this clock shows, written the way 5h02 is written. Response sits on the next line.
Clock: 11h36
